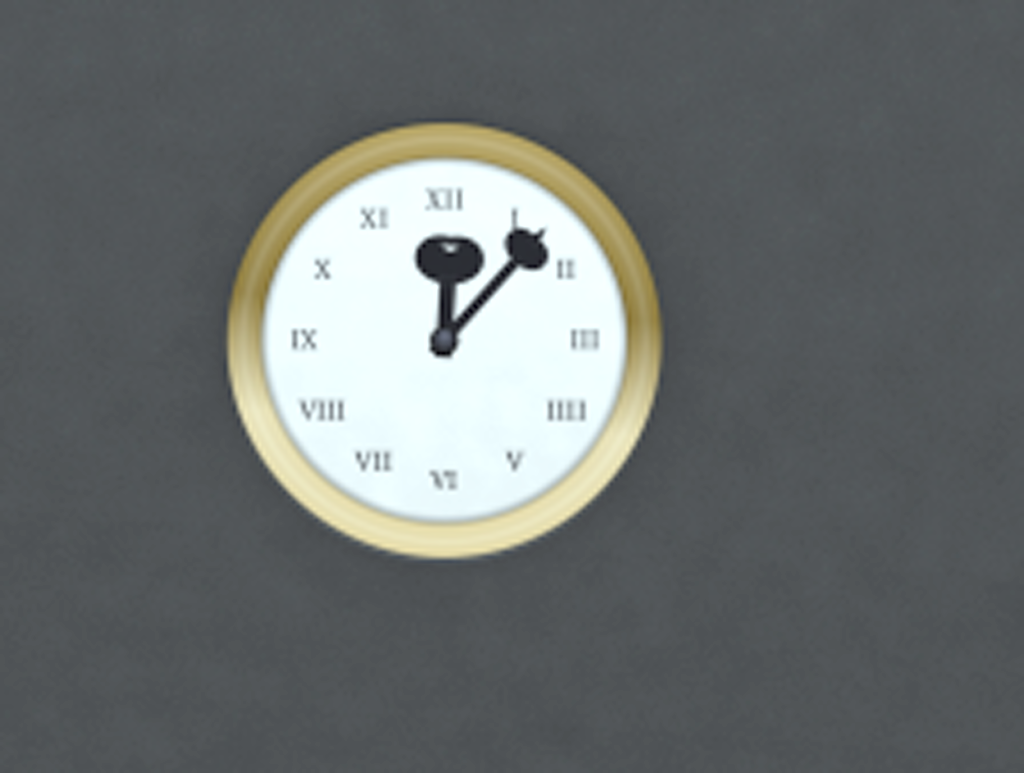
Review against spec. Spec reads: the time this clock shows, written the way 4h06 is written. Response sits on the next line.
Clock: 12h07
